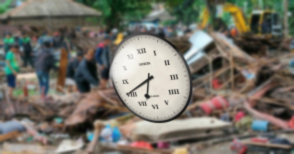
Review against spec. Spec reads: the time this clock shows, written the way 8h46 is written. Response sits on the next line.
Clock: 6h41
